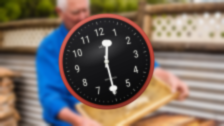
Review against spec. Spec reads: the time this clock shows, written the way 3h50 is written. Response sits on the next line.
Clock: 12h30
